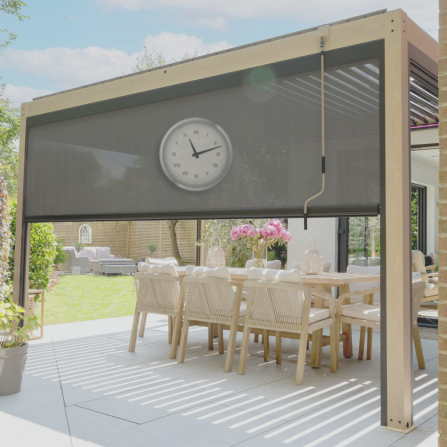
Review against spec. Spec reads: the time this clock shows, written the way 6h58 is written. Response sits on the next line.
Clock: 11h12
